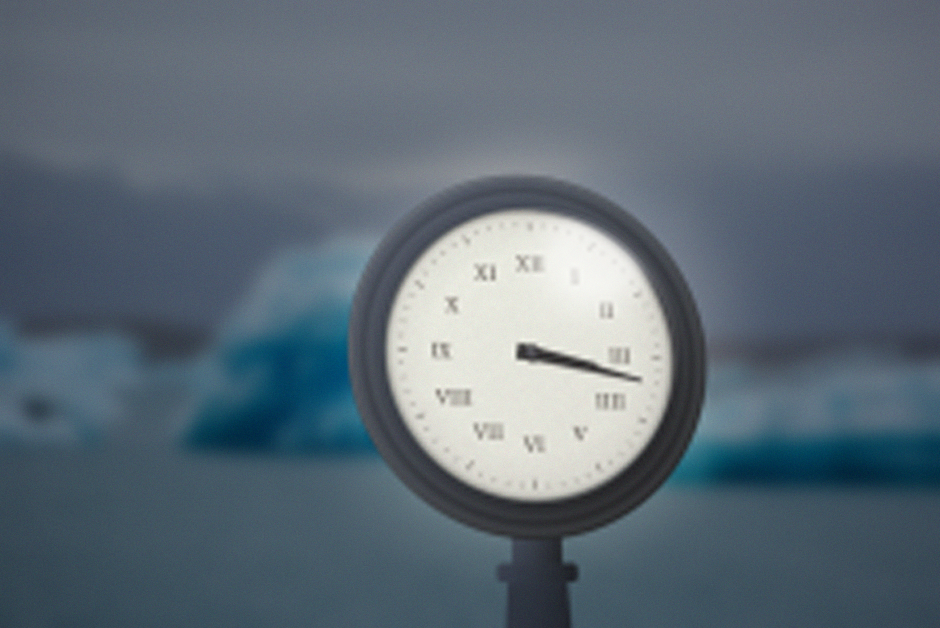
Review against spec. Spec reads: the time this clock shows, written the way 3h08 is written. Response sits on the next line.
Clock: 3h17
